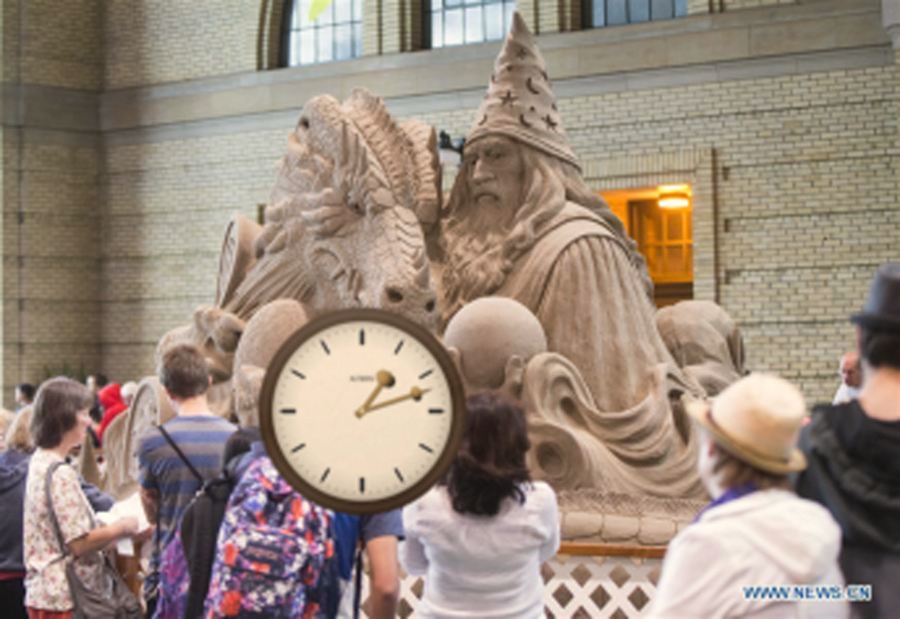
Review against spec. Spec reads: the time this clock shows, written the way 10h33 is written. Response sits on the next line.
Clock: 1h12
